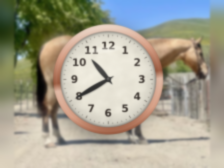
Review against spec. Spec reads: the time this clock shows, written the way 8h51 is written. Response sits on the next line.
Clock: 10h40
